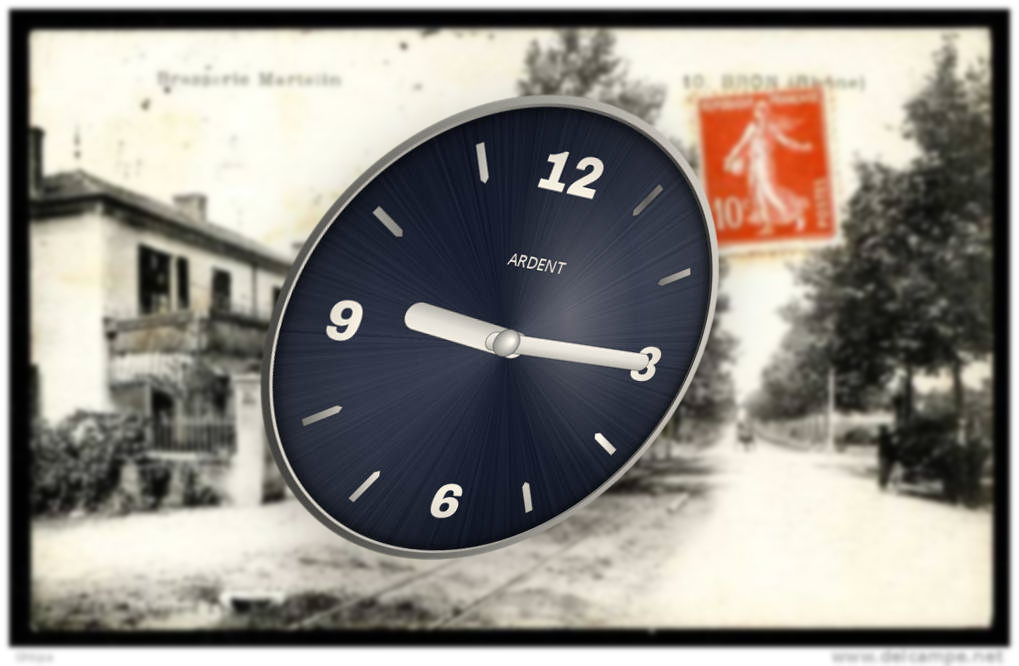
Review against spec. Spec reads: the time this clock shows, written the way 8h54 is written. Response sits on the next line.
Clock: 9h15
